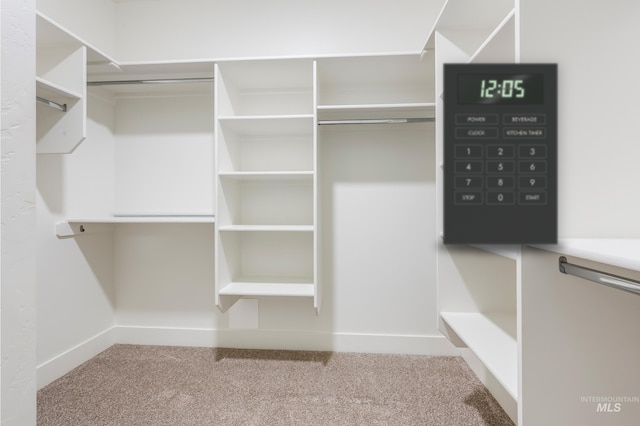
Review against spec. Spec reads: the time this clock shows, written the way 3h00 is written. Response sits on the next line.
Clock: 12h05
